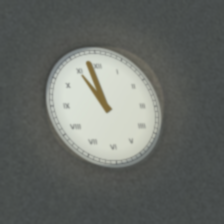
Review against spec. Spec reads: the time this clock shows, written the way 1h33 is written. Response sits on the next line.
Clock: 10h58
